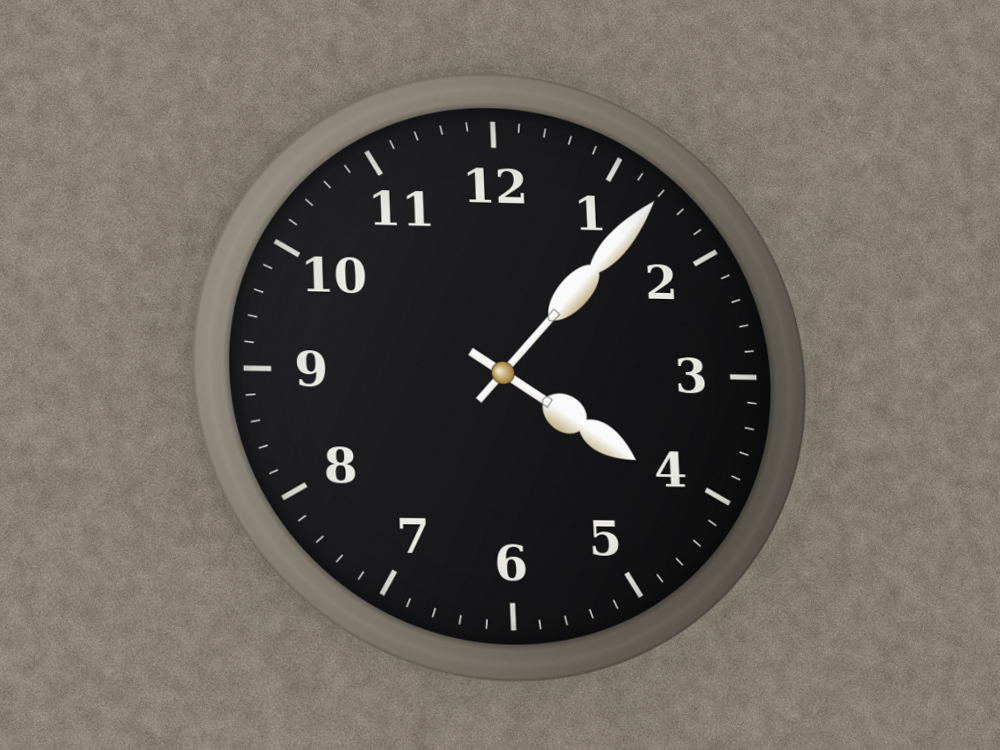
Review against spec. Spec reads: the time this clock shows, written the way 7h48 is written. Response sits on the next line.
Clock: 4h07
